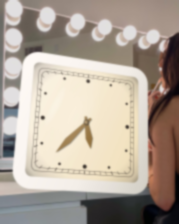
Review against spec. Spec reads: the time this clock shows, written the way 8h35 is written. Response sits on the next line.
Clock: 5h37
